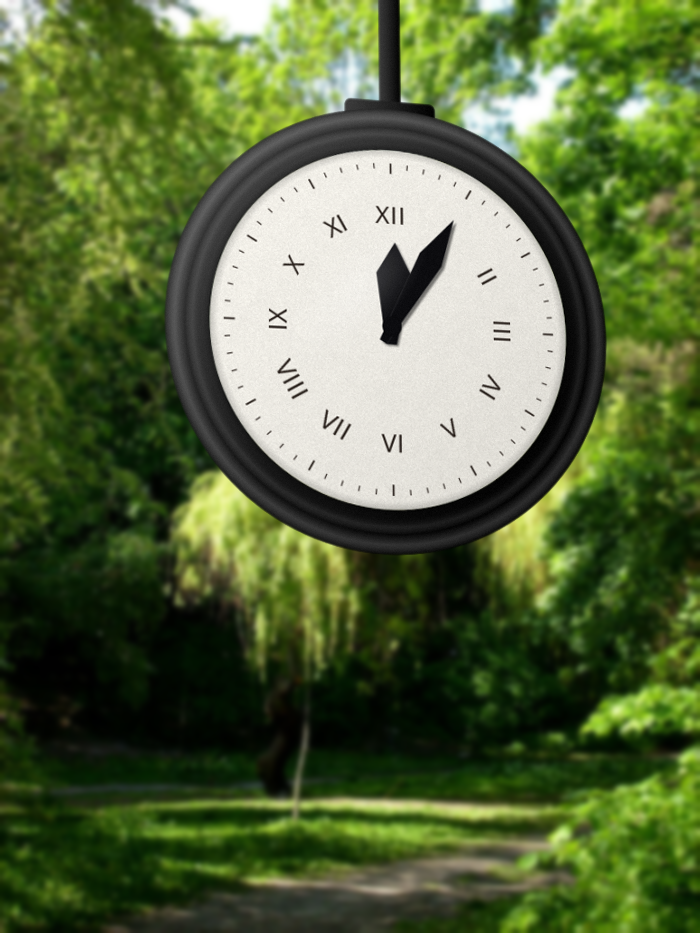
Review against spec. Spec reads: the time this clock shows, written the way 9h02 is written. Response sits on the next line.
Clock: 12h05
